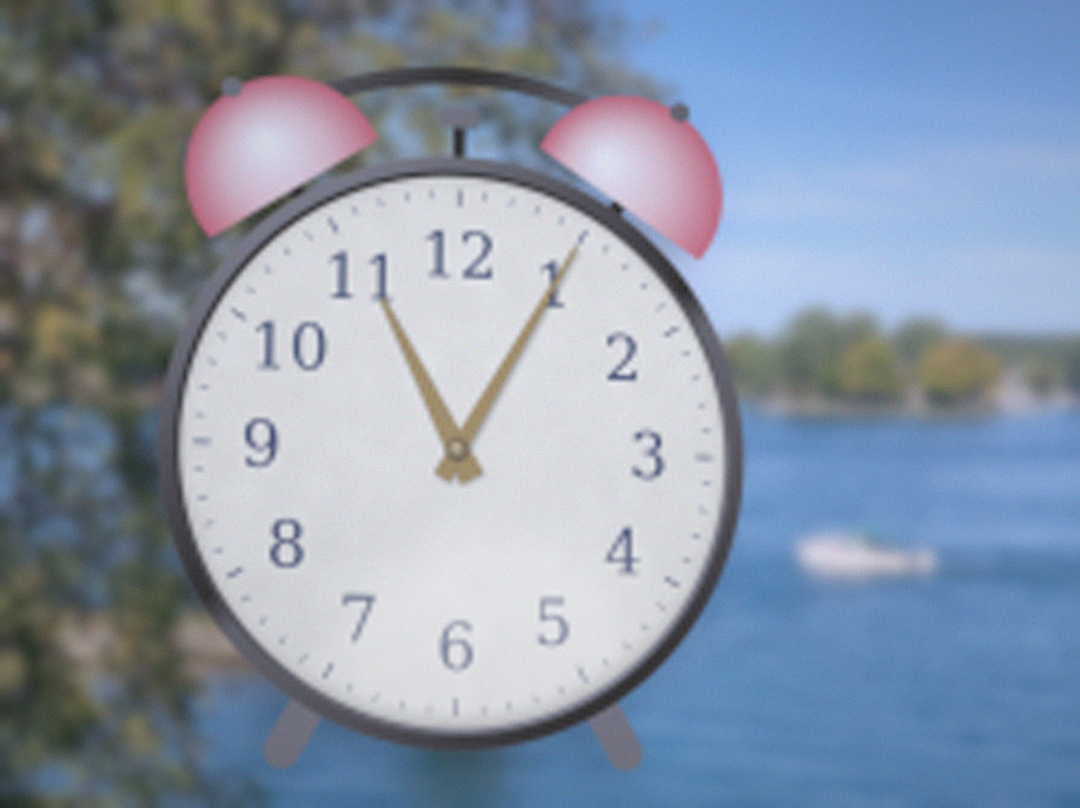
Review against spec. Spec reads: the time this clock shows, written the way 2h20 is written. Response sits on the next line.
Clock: 11h05
